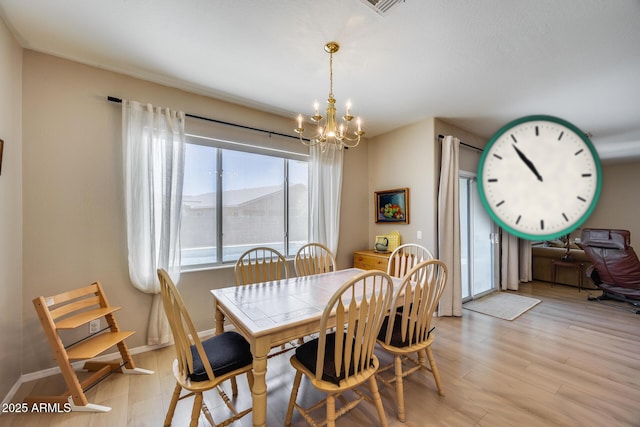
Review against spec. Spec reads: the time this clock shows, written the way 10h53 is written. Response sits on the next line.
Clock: 10h54
